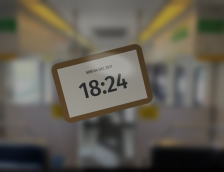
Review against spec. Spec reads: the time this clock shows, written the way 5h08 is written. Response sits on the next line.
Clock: 18h24
